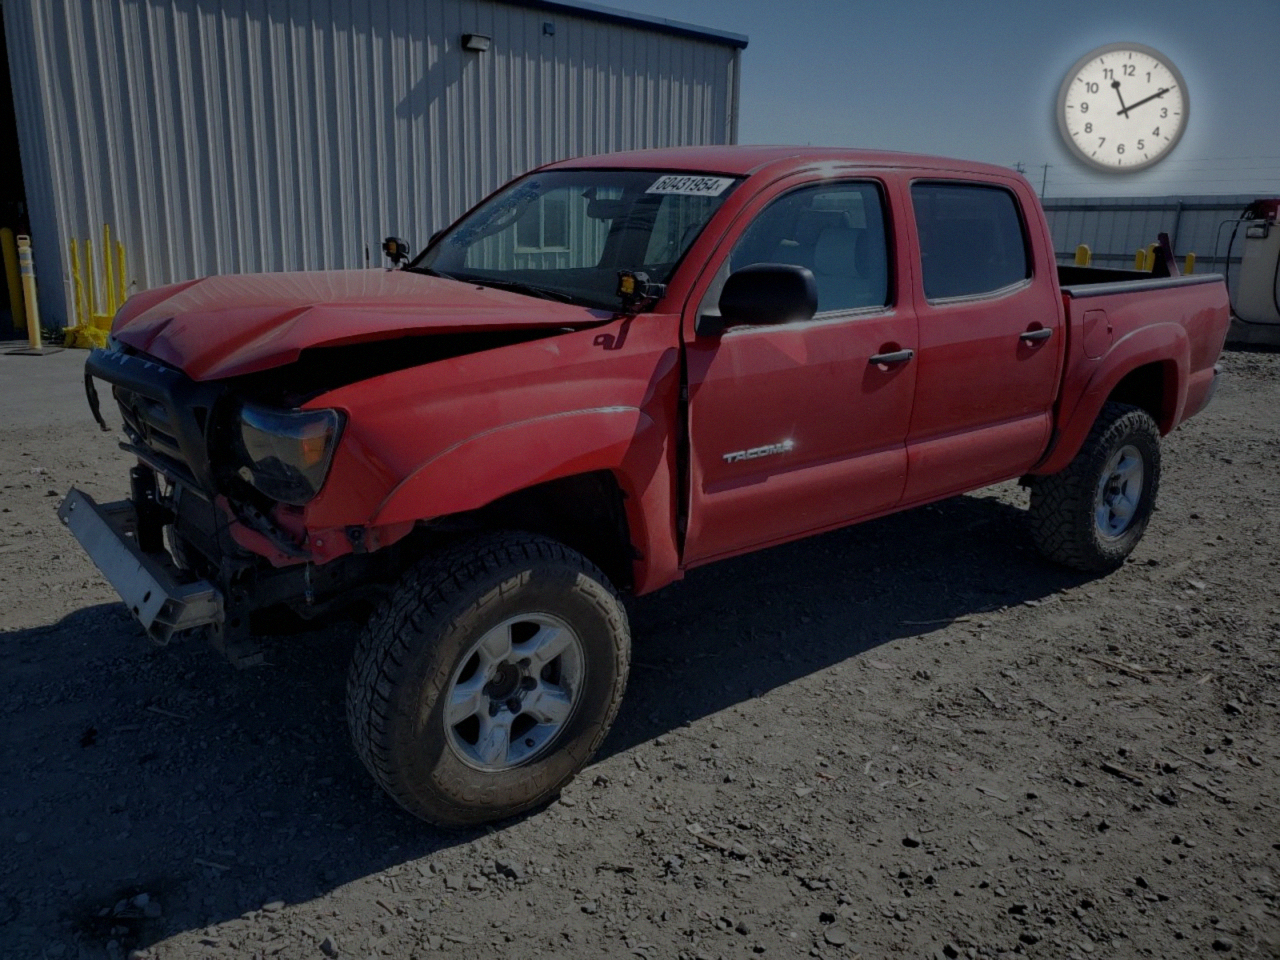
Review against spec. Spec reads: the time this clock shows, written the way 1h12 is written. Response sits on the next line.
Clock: 11h10
